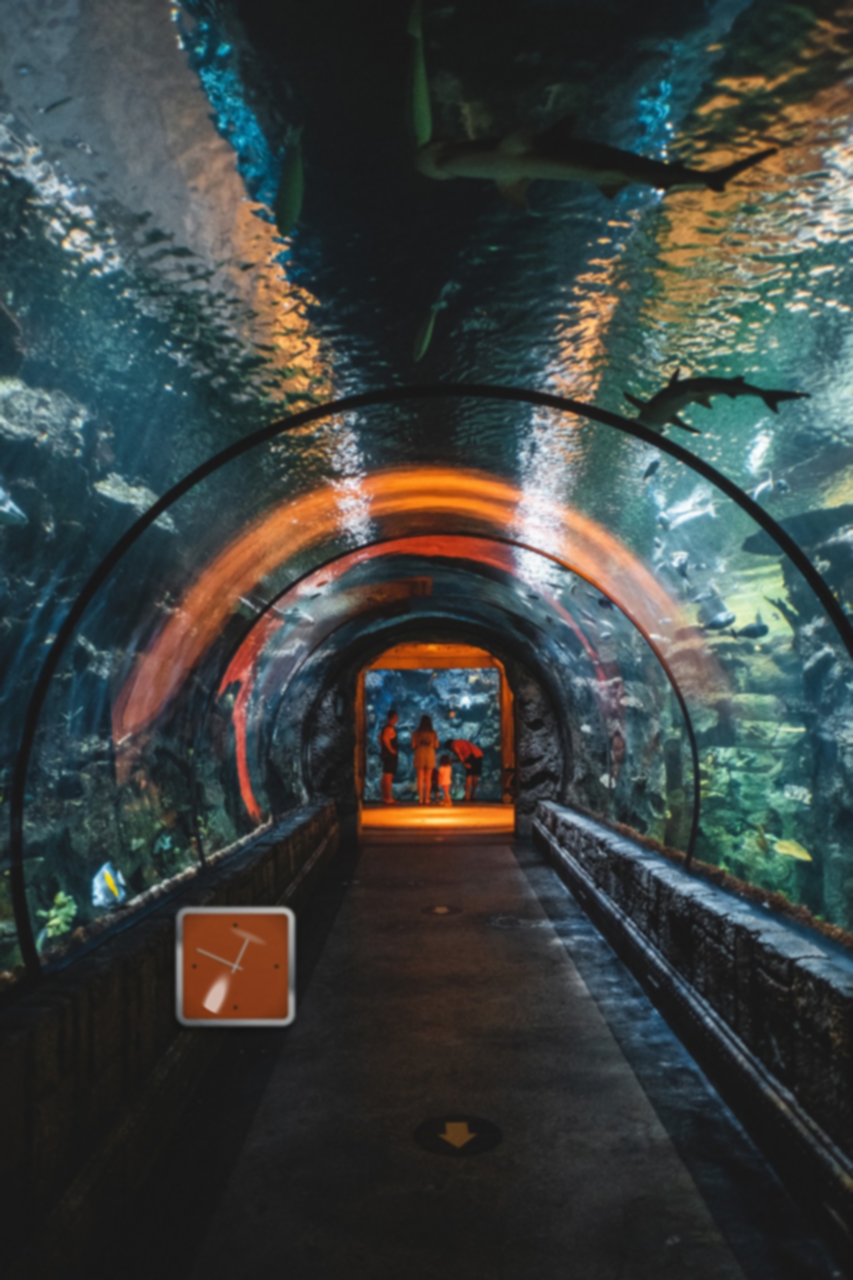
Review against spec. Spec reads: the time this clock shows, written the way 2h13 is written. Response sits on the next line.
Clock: 12h49
